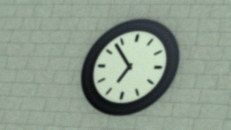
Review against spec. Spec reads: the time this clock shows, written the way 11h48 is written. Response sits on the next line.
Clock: 6h53
